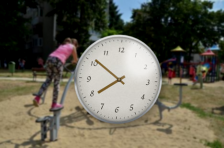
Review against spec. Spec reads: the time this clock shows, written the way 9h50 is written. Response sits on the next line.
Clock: 7h51
